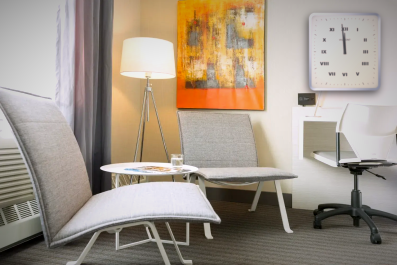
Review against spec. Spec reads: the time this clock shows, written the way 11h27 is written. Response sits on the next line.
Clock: 11h59
